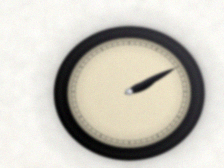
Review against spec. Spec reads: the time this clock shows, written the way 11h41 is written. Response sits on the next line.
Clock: 2h10
